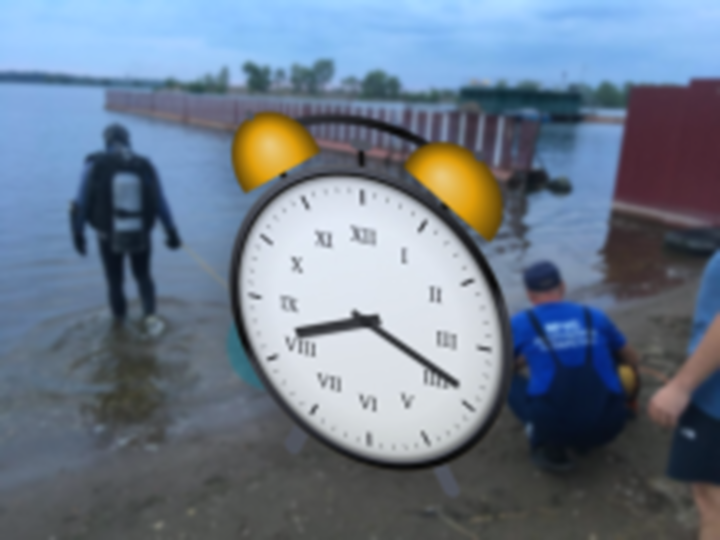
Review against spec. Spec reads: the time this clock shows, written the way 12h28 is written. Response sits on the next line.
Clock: 8h19
